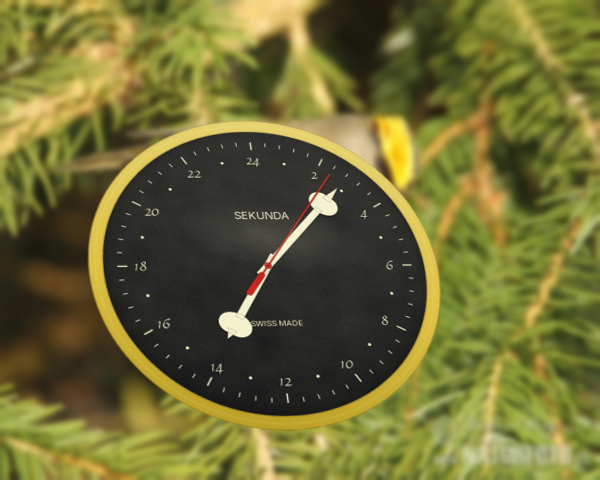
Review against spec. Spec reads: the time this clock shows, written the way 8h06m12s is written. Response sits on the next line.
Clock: 14h07m06s
